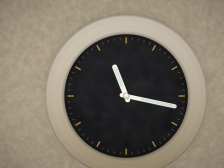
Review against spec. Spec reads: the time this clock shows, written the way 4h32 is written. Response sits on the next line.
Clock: 11h17
